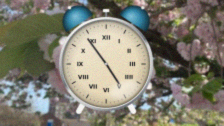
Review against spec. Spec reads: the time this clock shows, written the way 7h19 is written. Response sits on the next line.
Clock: 4h54
